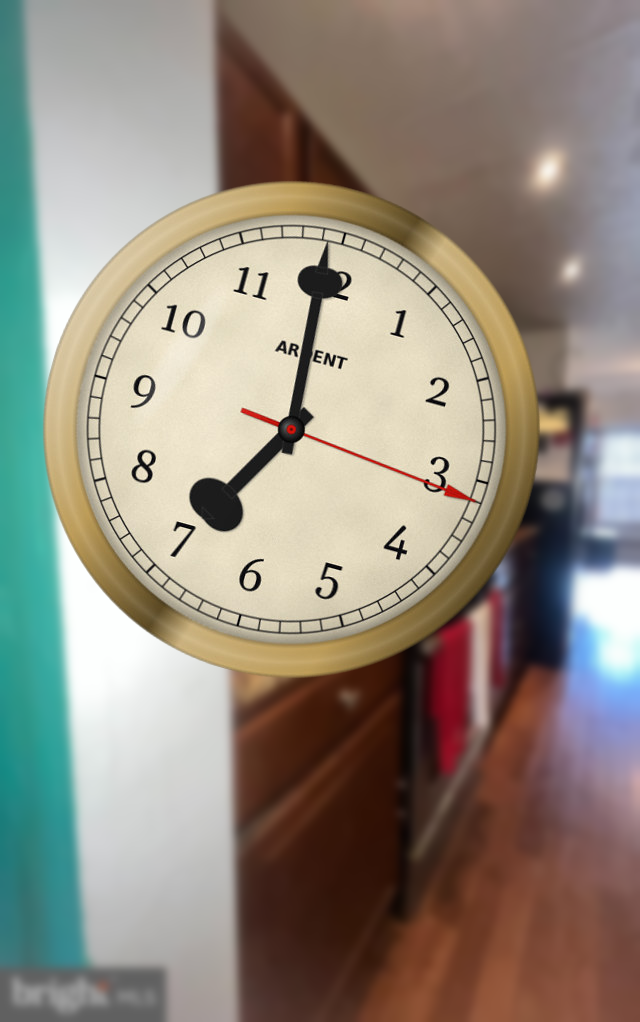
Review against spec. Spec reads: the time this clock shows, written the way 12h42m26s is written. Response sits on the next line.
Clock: 6h59m16s
